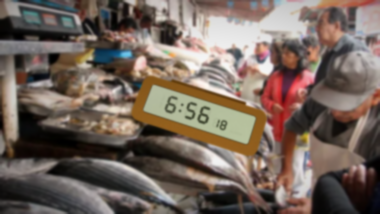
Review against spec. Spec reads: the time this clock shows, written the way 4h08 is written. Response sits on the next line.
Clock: 6h56
